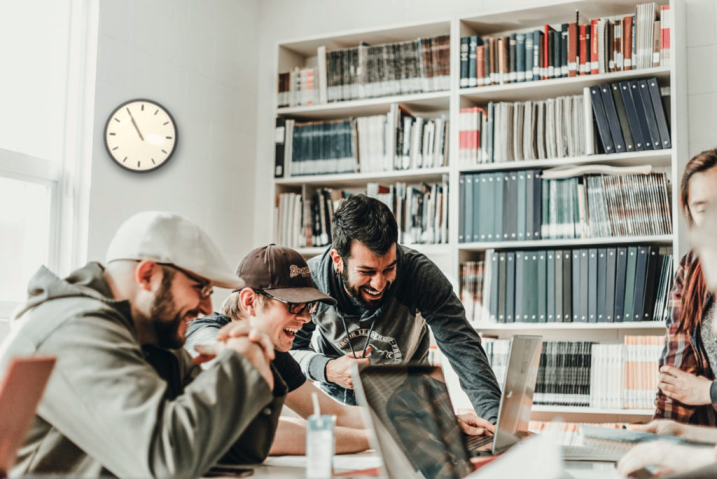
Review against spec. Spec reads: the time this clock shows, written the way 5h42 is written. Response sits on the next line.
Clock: 10h55
